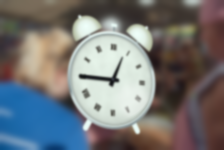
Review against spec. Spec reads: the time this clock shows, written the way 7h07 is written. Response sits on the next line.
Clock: 12h45
